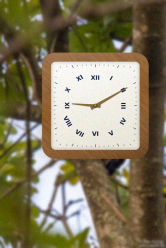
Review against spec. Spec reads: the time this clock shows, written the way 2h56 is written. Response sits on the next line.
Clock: 9h10
